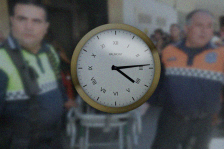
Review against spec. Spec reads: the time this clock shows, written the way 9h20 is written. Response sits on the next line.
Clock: 4h14
